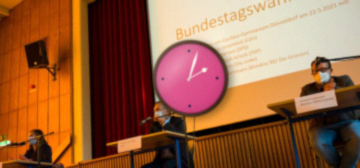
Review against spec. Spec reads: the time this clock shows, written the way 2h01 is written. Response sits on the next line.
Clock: 2h03
